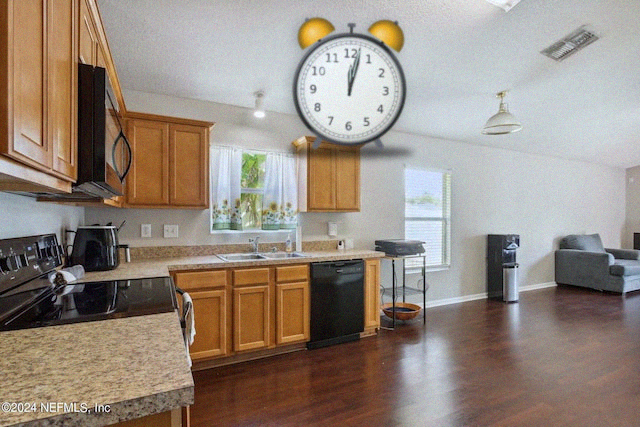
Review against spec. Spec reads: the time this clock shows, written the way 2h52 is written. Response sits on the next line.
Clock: 12h02
